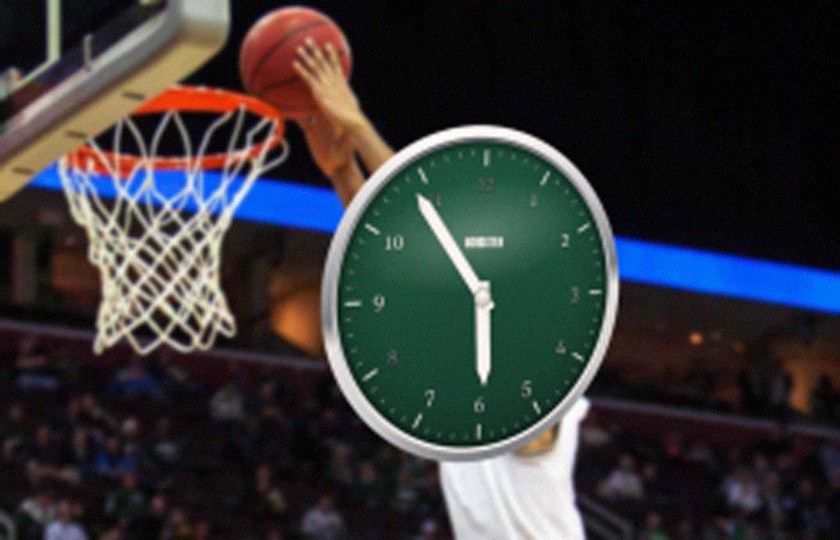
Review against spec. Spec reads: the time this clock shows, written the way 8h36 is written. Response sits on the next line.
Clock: 5h54
